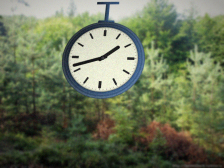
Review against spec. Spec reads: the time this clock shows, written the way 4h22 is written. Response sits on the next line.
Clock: 1h42
